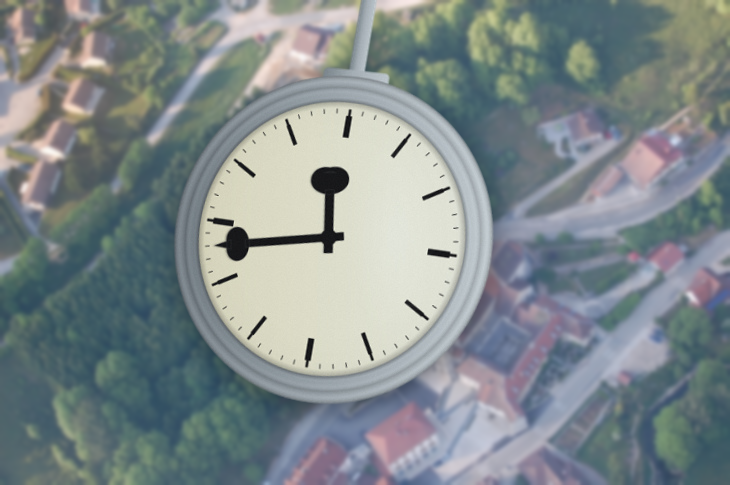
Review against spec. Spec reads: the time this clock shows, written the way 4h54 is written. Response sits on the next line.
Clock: 11h43
